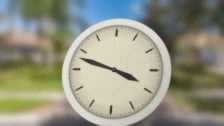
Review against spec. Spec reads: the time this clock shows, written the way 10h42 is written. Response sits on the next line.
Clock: 3h48
